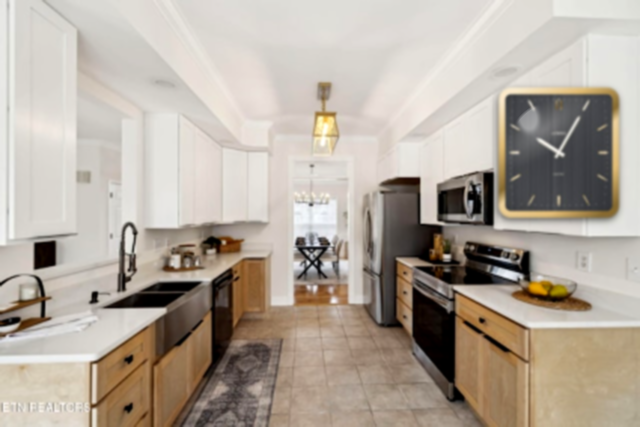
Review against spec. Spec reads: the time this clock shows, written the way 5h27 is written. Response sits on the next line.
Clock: 10h05
